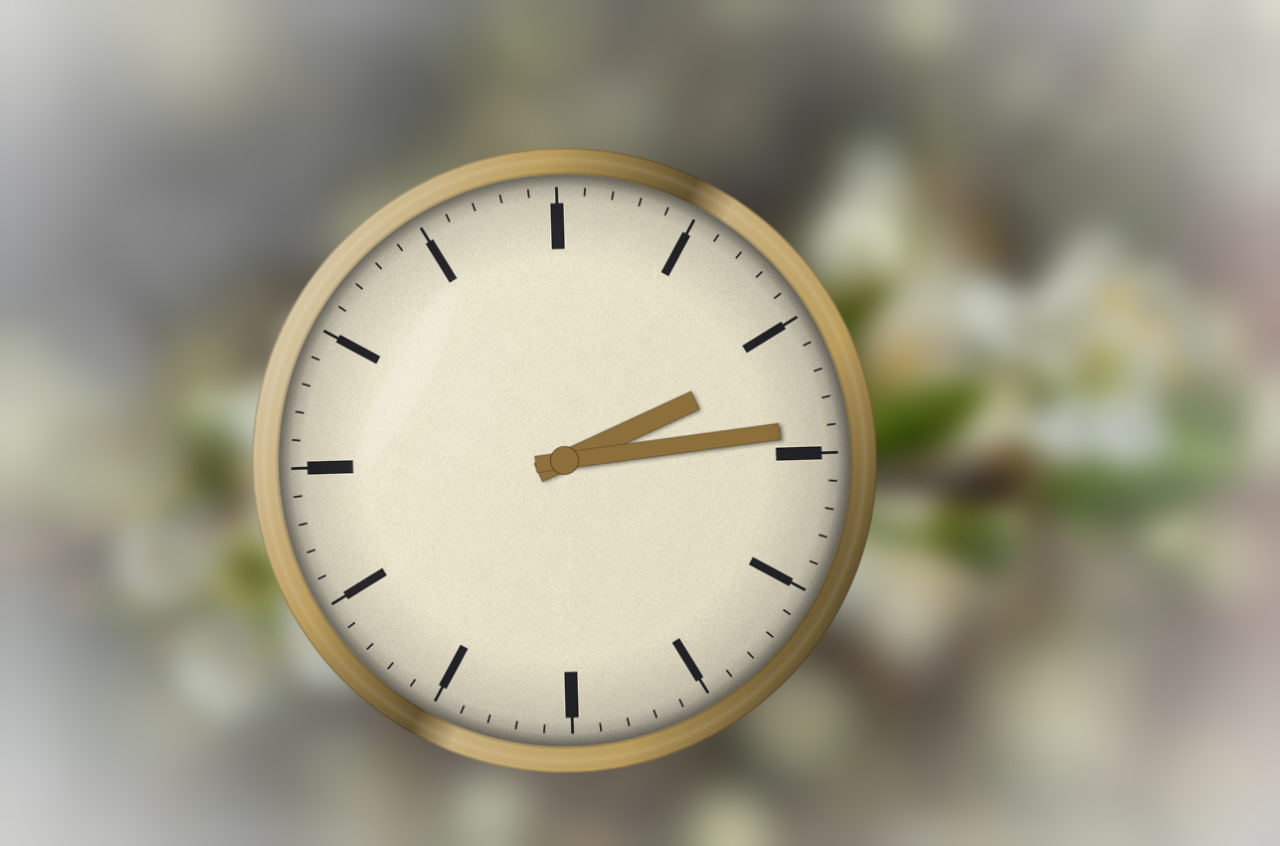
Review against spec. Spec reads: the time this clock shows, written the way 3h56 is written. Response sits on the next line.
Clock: 2h14
